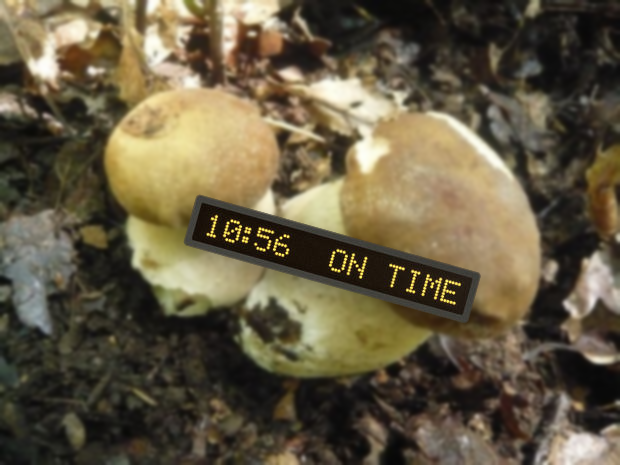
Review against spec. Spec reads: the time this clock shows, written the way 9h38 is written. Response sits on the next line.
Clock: 10h56
